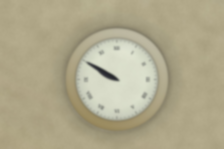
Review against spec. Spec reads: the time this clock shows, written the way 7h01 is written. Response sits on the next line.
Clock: 9h50
